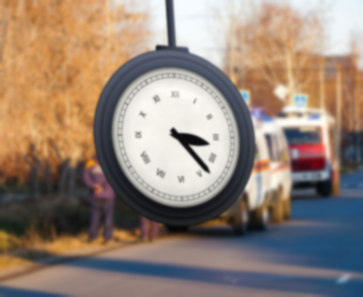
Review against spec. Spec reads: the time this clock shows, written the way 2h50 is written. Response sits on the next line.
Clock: 3h23
